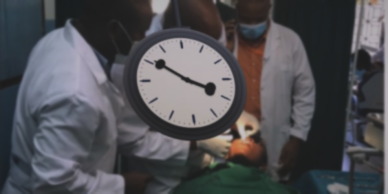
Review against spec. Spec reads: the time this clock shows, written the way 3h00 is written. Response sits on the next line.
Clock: 3h51
